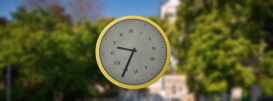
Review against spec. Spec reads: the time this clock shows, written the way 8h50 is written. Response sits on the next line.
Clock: 9h35
